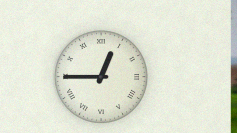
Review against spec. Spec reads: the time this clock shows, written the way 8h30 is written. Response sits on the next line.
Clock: 12h45
